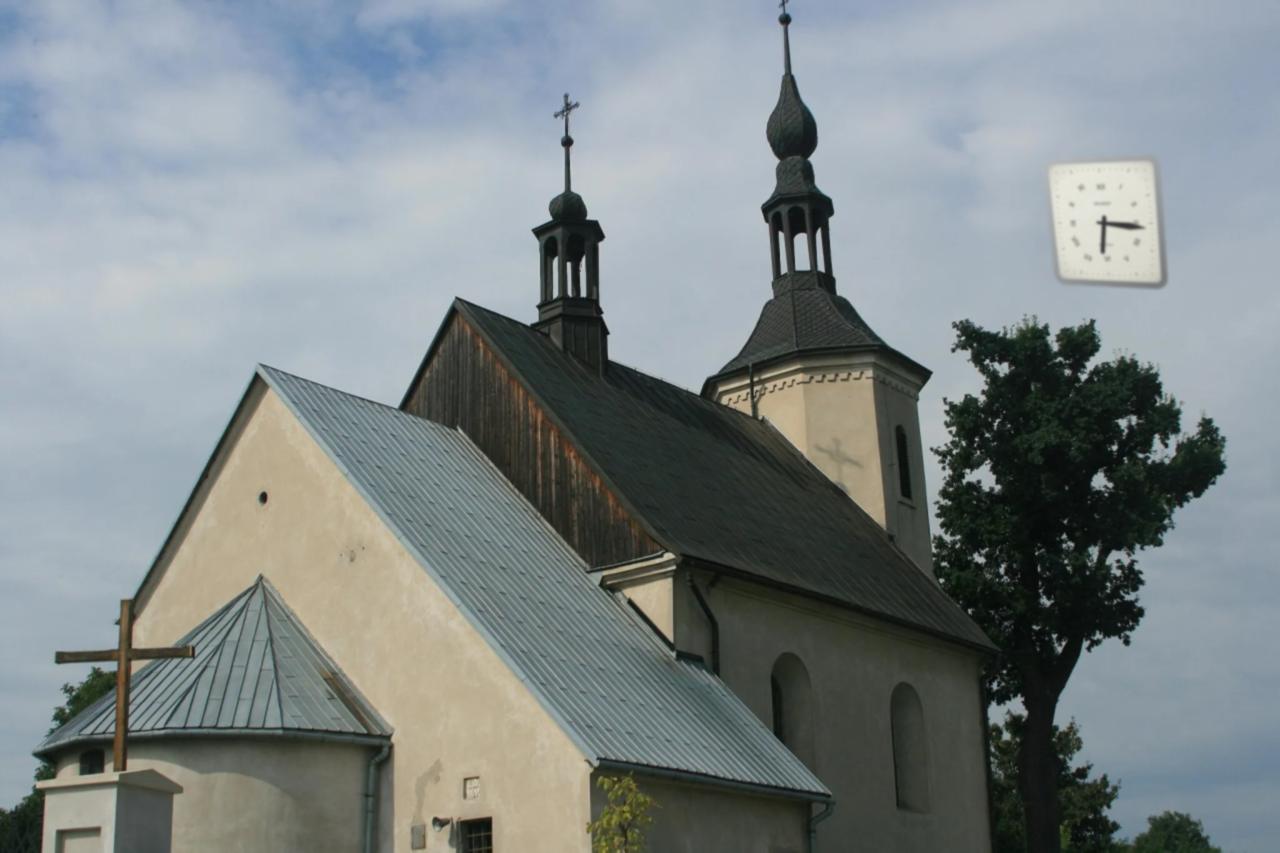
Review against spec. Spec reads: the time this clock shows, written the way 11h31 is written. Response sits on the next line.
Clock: 6h16
